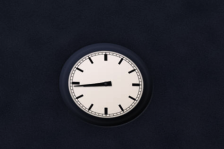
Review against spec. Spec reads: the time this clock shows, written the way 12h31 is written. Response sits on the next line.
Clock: 8h44
